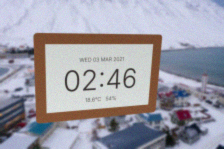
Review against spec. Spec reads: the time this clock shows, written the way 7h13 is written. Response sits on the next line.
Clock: 2h46
